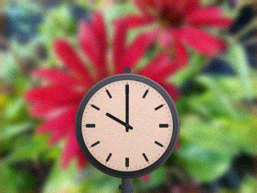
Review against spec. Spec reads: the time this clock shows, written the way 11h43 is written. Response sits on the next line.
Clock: 10h00
